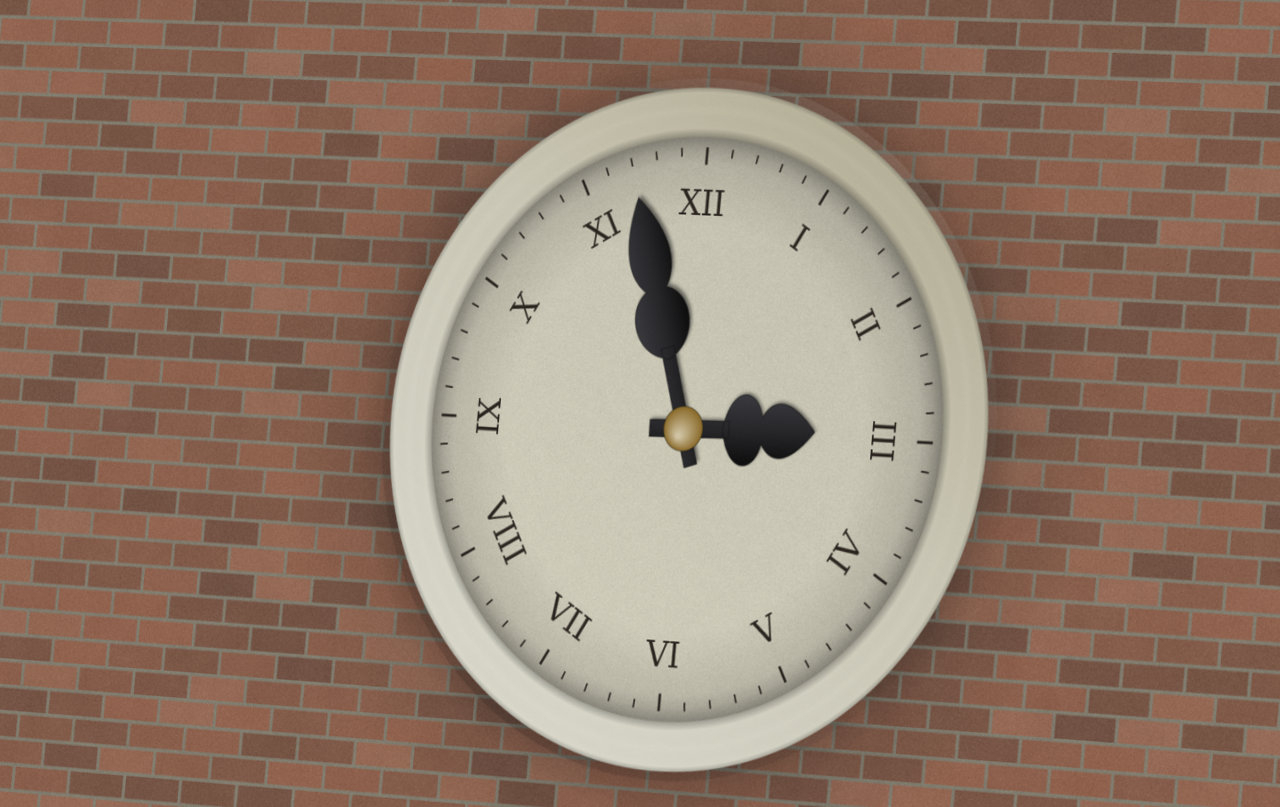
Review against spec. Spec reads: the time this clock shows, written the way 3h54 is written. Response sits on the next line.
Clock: 2h57
